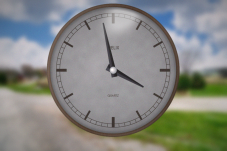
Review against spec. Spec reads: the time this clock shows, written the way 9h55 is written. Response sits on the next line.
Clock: 3h58
